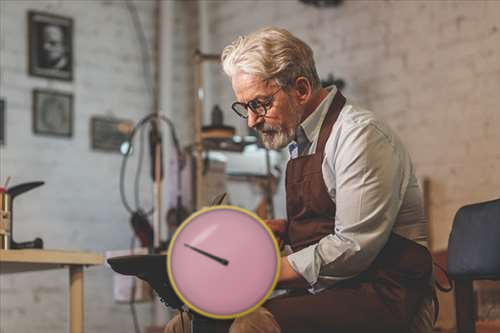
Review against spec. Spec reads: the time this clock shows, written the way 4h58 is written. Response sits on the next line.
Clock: 9h49
